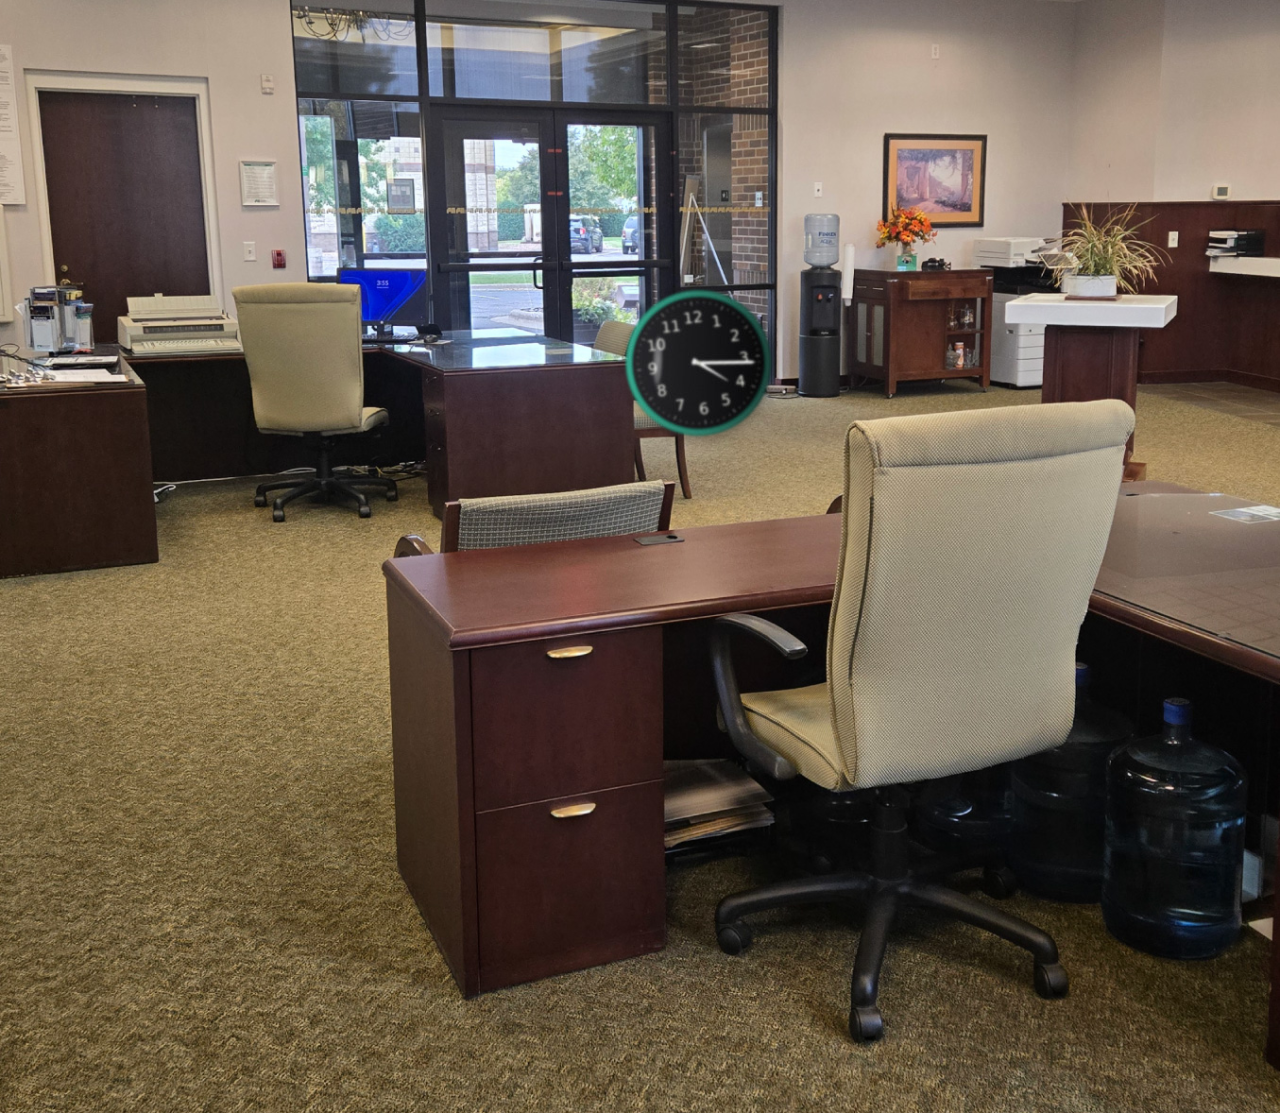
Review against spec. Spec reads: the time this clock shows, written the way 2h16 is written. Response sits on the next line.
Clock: 4h16
